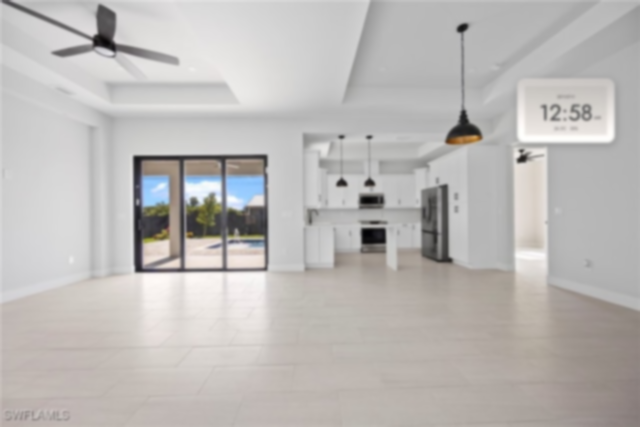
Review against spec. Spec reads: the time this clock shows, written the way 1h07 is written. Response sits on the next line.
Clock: 12h58
